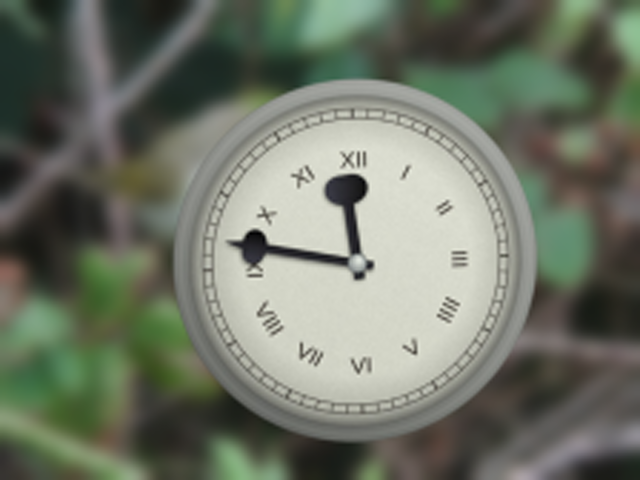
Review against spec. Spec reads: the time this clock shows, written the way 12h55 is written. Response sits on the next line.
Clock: 11h47
